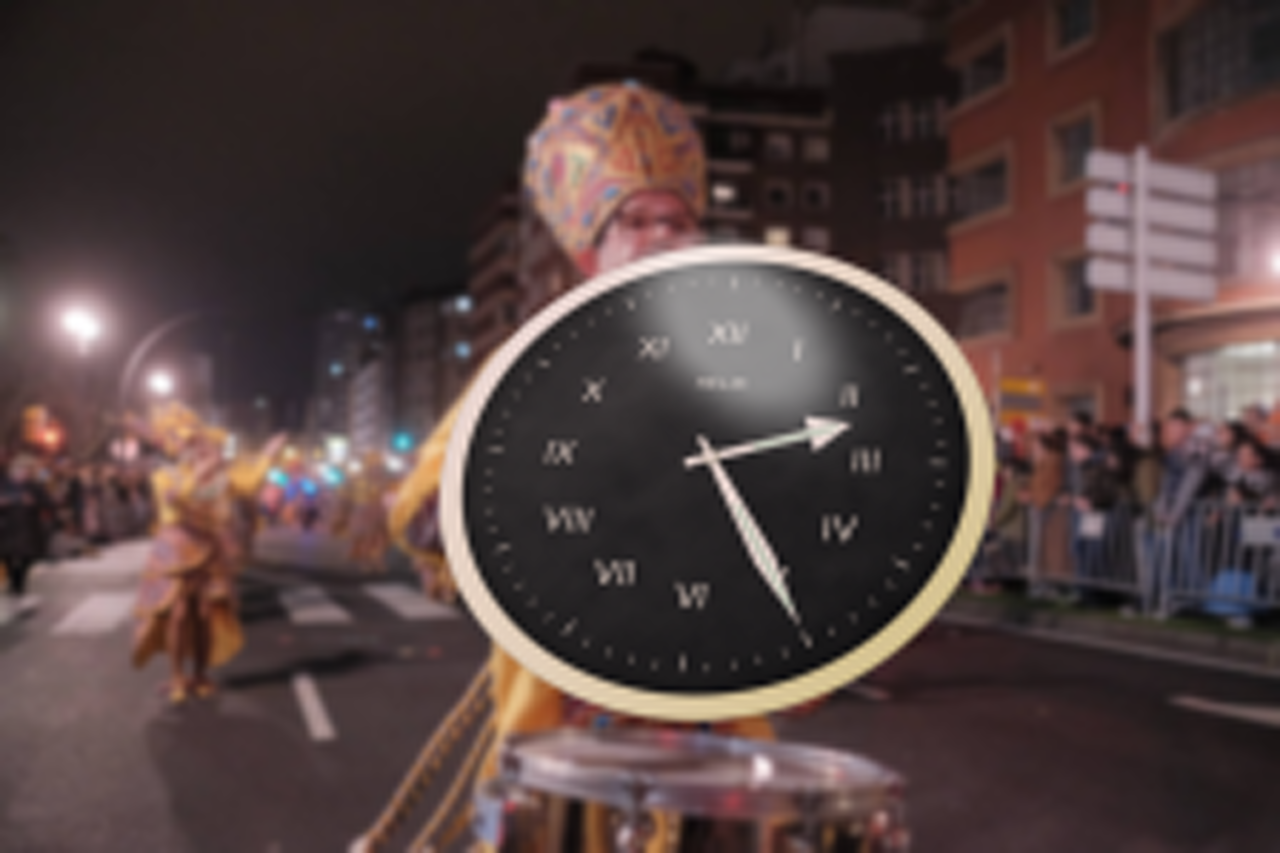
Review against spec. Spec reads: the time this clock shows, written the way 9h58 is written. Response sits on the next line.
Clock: 2h25
